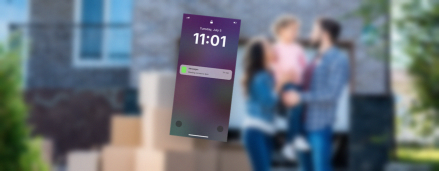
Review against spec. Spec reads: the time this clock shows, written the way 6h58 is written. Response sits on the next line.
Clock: 11h01
